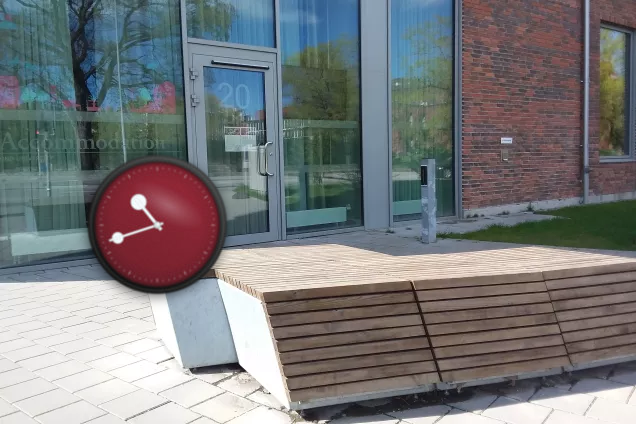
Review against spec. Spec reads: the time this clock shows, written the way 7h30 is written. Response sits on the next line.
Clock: 10h42
